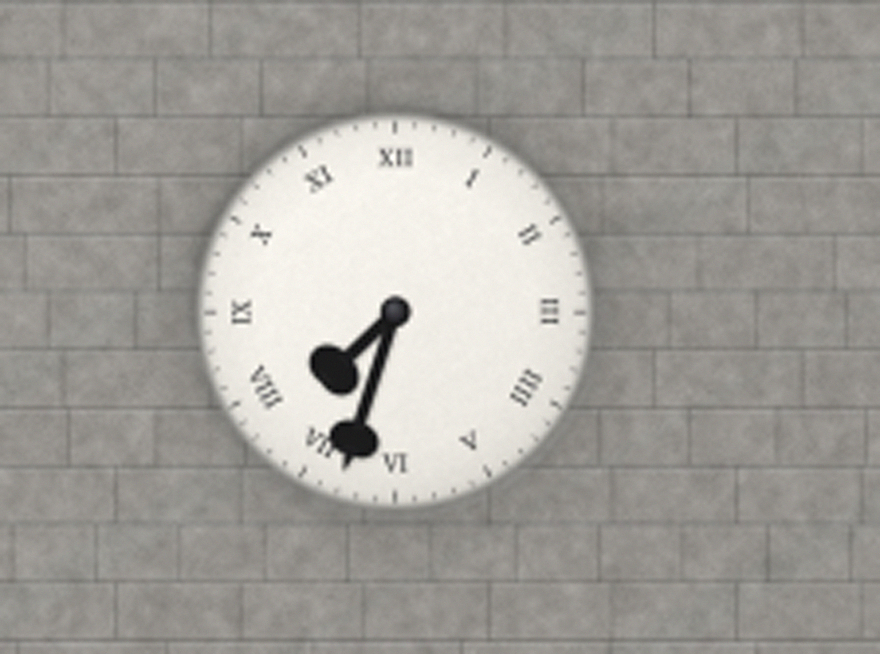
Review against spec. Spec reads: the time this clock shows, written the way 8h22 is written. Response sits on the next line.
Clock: 7h33
